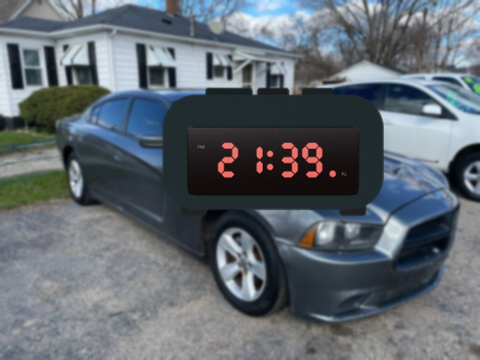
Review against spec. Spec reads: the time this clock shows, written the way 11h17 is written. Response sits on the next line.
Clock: 21h39
